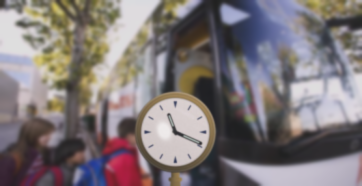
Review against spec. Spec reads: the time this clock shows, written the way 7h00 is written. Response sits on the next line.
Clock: 11h19
